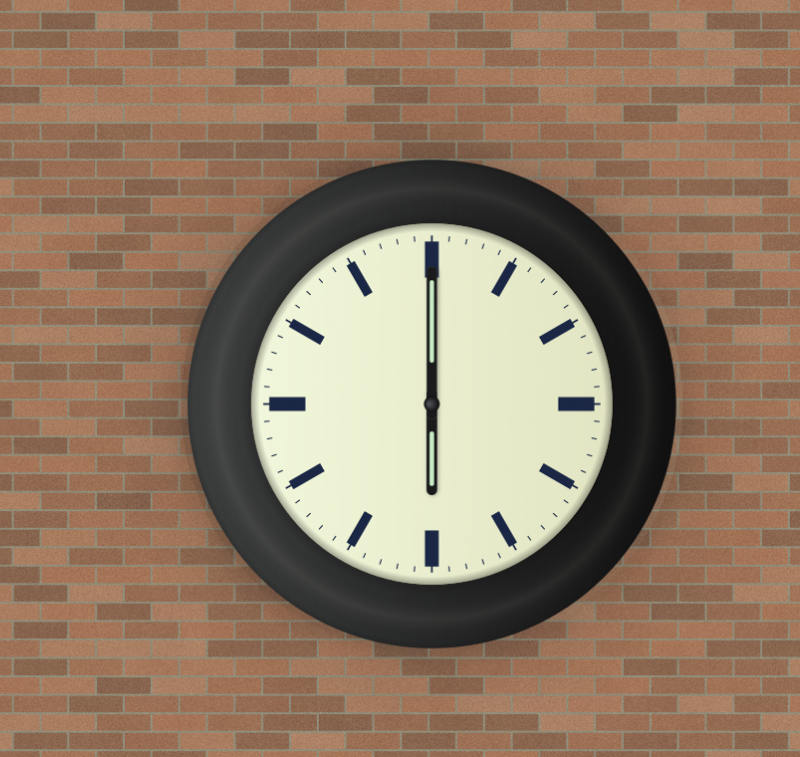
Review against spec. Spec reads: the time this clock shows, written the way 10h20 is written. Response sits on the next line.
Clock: 6h00
